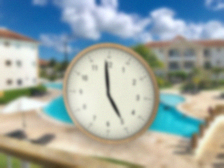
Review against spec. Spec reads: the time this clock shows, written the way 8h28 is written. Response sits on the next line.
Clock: 4h59
